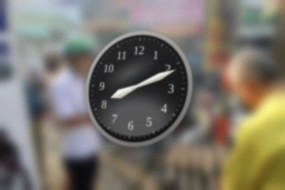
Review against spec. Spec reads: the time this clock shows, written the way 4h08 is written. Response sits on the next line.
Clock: 8h11
